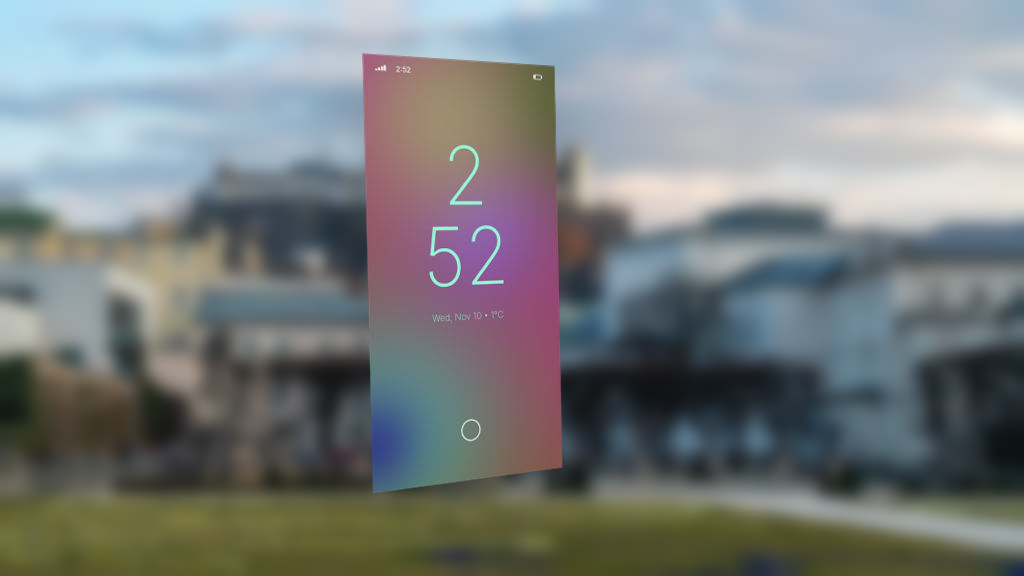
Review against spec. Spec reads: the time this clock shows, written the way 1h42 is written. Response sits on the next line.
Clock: 2h52
